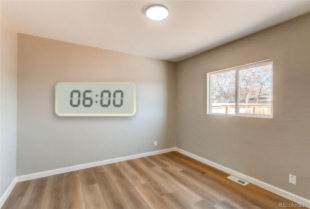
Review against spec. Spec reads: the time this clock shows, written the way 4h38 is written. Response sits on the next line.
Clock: 6h00
